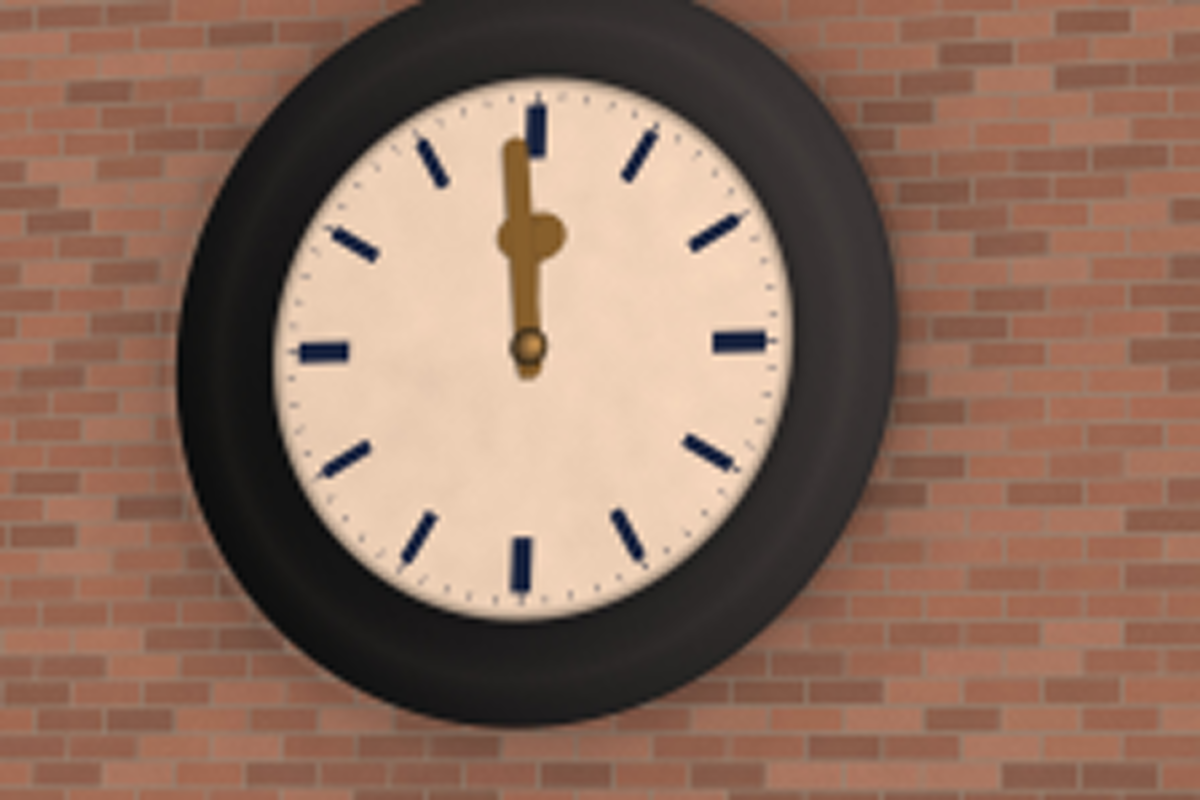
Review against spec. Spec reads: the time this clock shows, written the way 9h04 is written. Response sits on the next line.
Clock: 11h59
